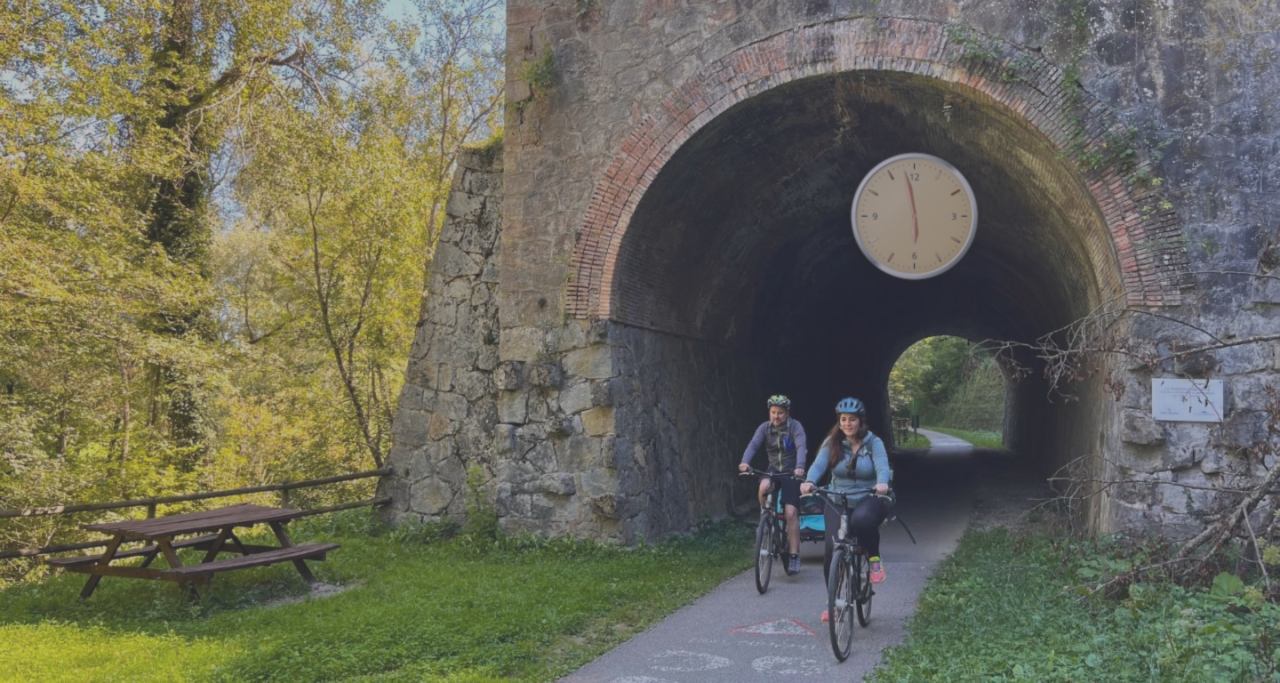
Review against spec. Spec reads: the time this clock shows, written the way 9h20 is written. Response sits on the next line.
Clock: 5h58
